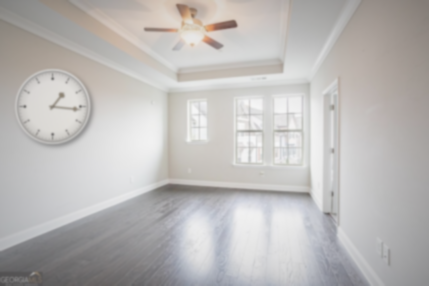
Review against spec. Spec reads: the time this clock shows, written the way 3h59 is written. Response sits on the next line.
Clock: 1h16
